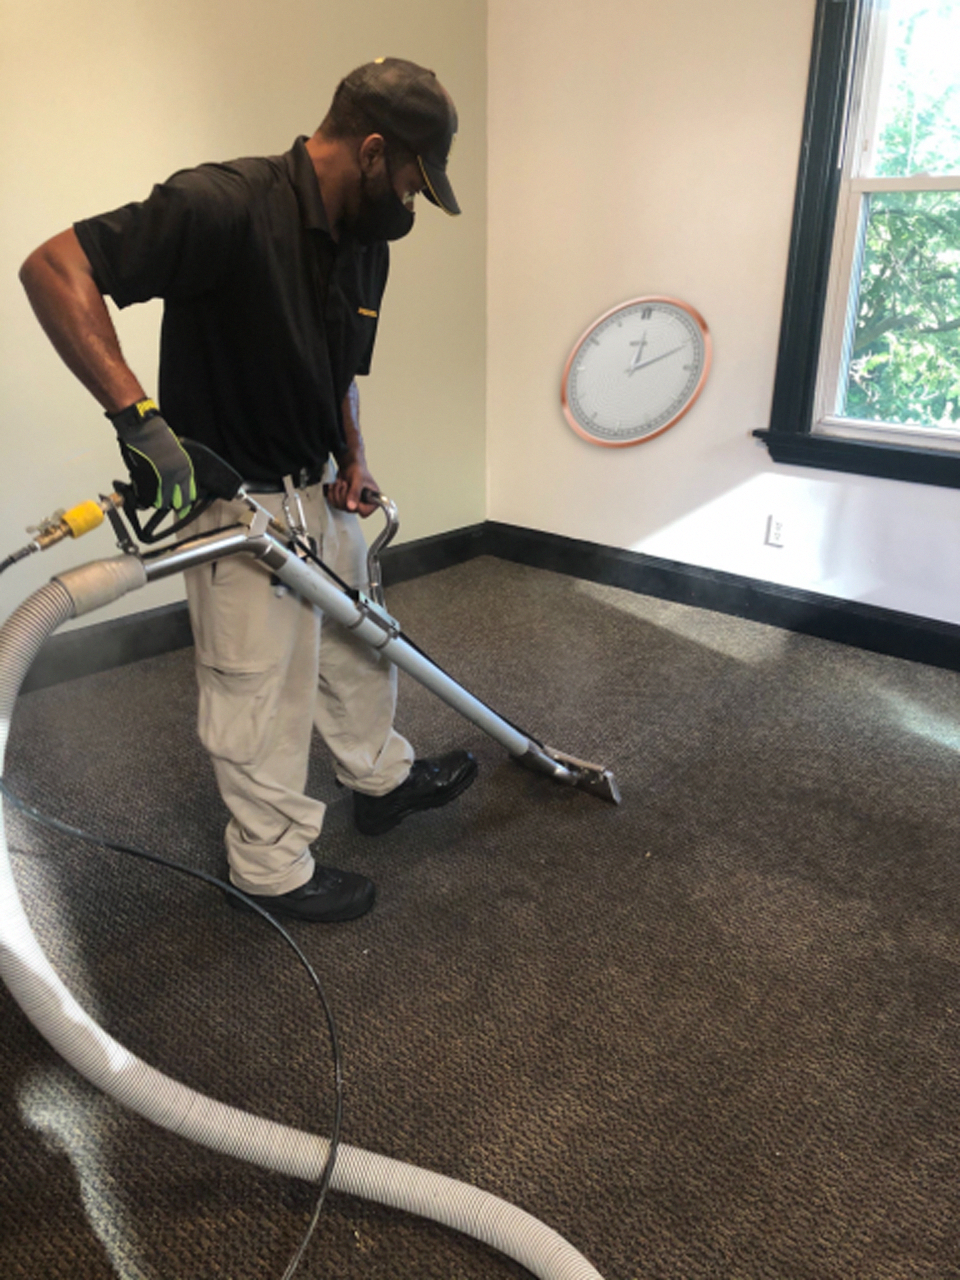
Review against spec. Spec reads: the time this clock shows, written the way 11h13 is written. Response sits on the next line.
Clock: 12h11
